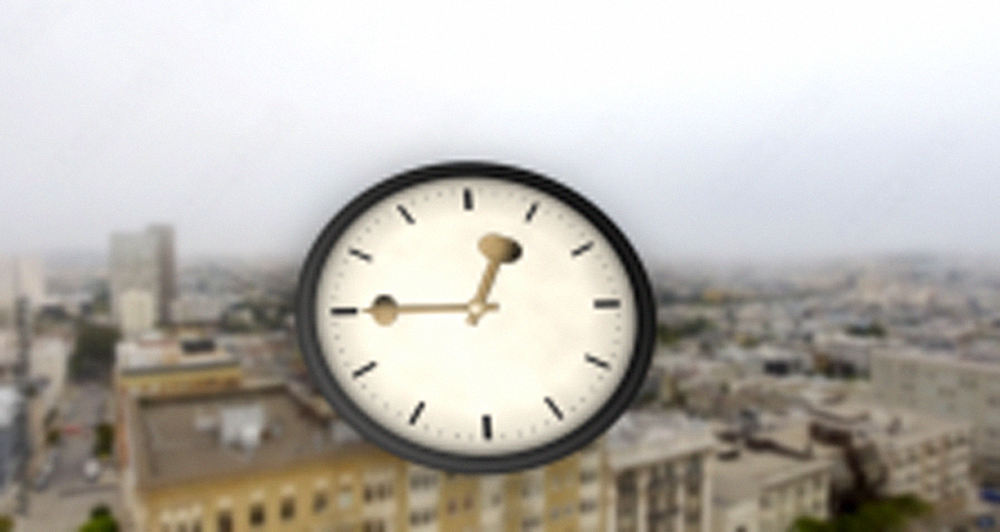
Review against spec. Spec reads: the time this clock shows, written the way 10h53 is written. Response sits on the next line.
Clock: 12h45
